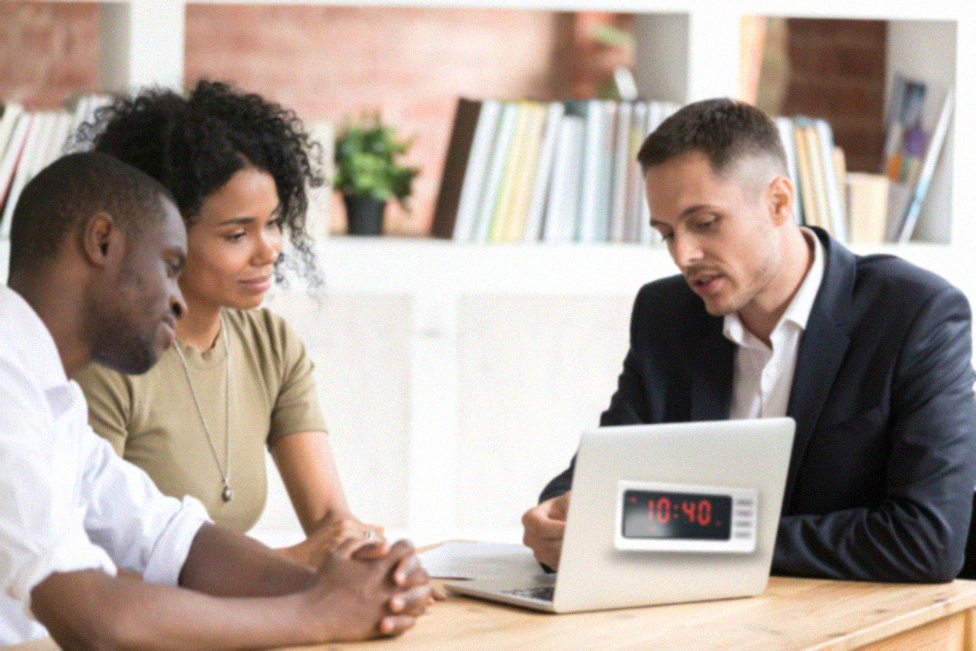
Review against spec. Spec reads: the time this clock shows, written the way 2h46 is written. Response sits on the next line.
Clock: 10h40
